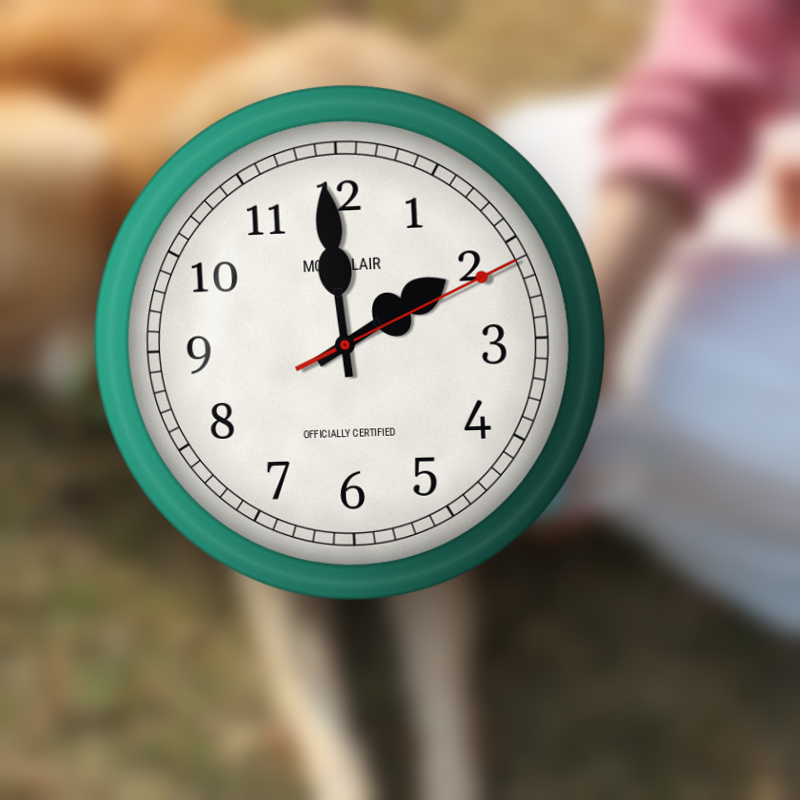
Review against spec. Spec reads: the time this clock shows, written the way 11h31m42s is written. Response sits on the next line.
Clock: 1h59m11s
